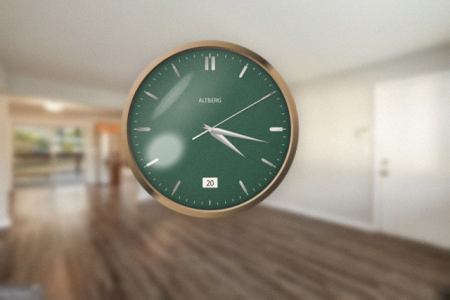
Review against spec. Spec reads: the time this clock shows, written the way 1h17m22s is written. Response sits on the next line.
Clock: 4h17m10s
